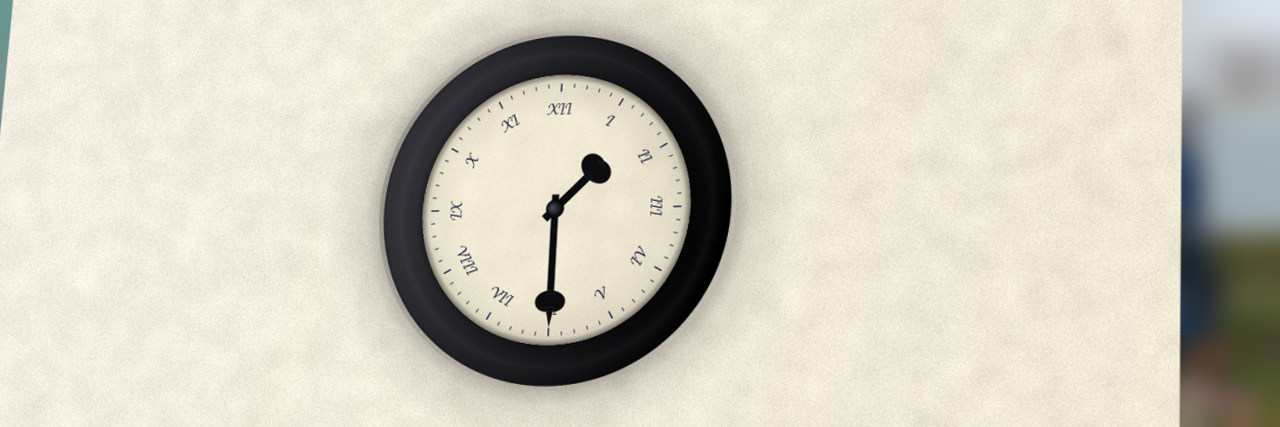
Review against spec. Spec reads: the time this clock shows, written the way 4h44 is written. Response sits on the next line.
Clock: 1h30
